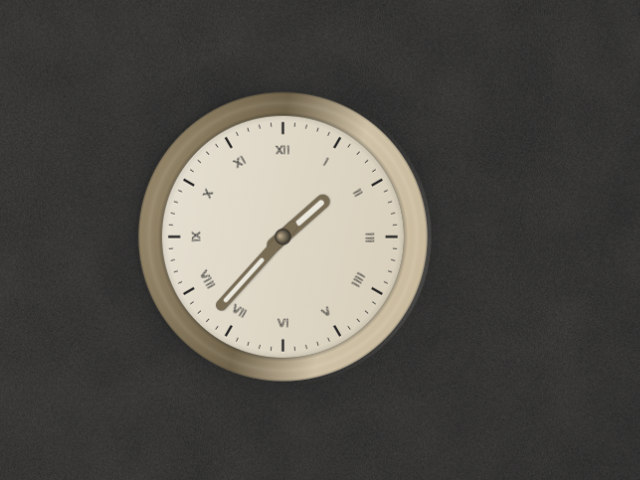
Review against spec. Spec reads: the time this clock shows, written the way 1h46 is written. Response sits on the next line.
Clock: 1h37
